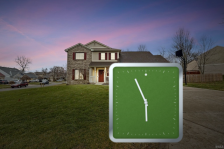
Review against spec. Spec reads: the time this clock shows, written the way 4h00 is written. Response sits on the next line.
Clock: 5h56
